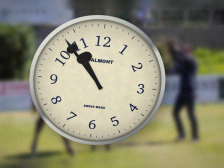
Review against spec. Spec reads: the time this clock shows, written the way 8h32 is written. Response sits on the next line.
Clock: 10h53
